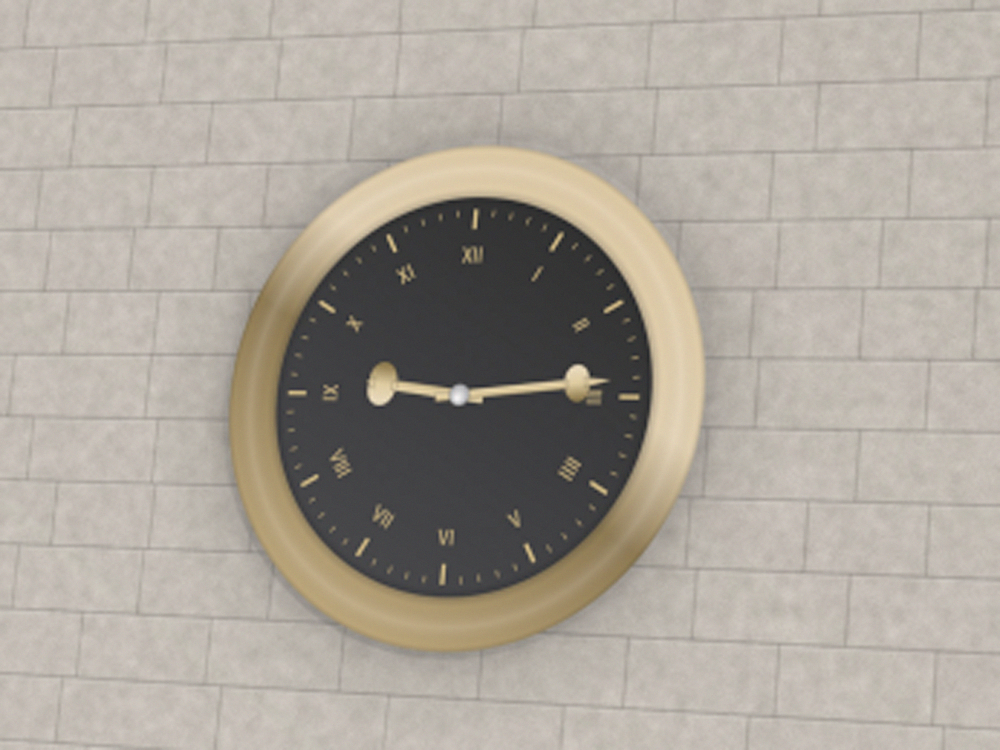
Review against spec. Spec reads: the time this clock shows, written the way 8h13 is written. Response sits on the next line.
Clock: 9h14
